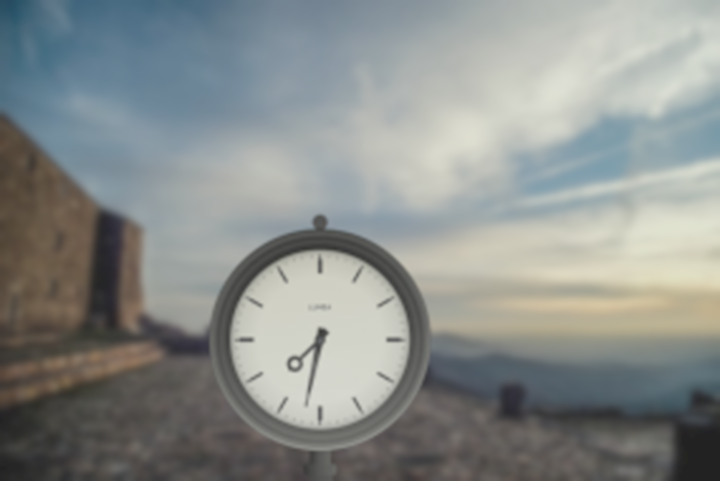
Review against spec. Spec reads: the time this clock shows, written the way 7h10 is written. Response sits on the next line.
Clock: 7h32
